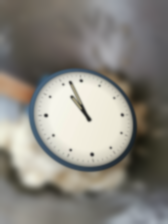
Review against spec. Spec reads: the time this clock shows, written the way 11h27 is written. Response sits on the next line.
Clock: 10h57
